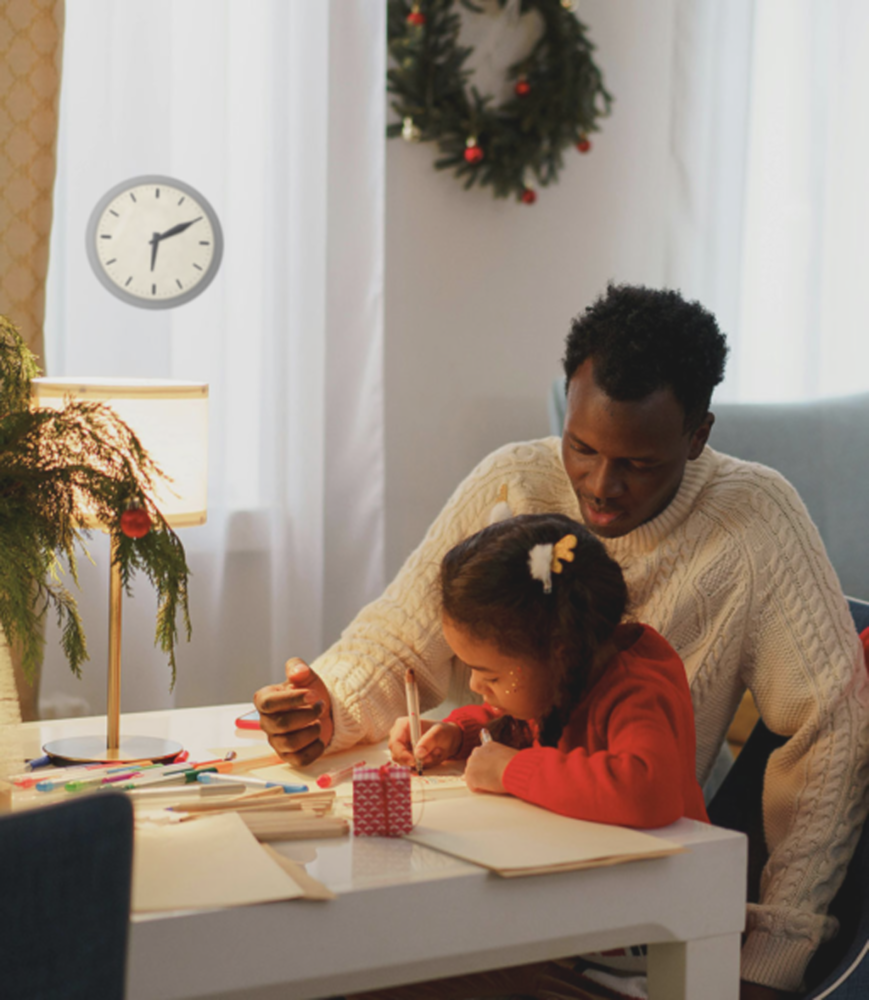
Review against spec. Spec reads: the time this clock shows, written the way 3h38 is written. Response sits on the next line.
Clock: 6h10
